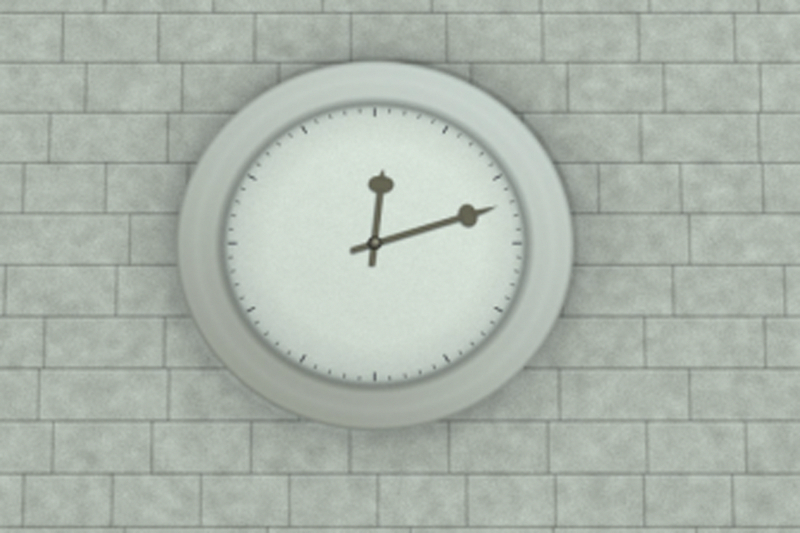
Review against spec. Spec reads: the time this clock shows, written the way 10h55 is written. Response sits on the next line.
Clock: 12h12
